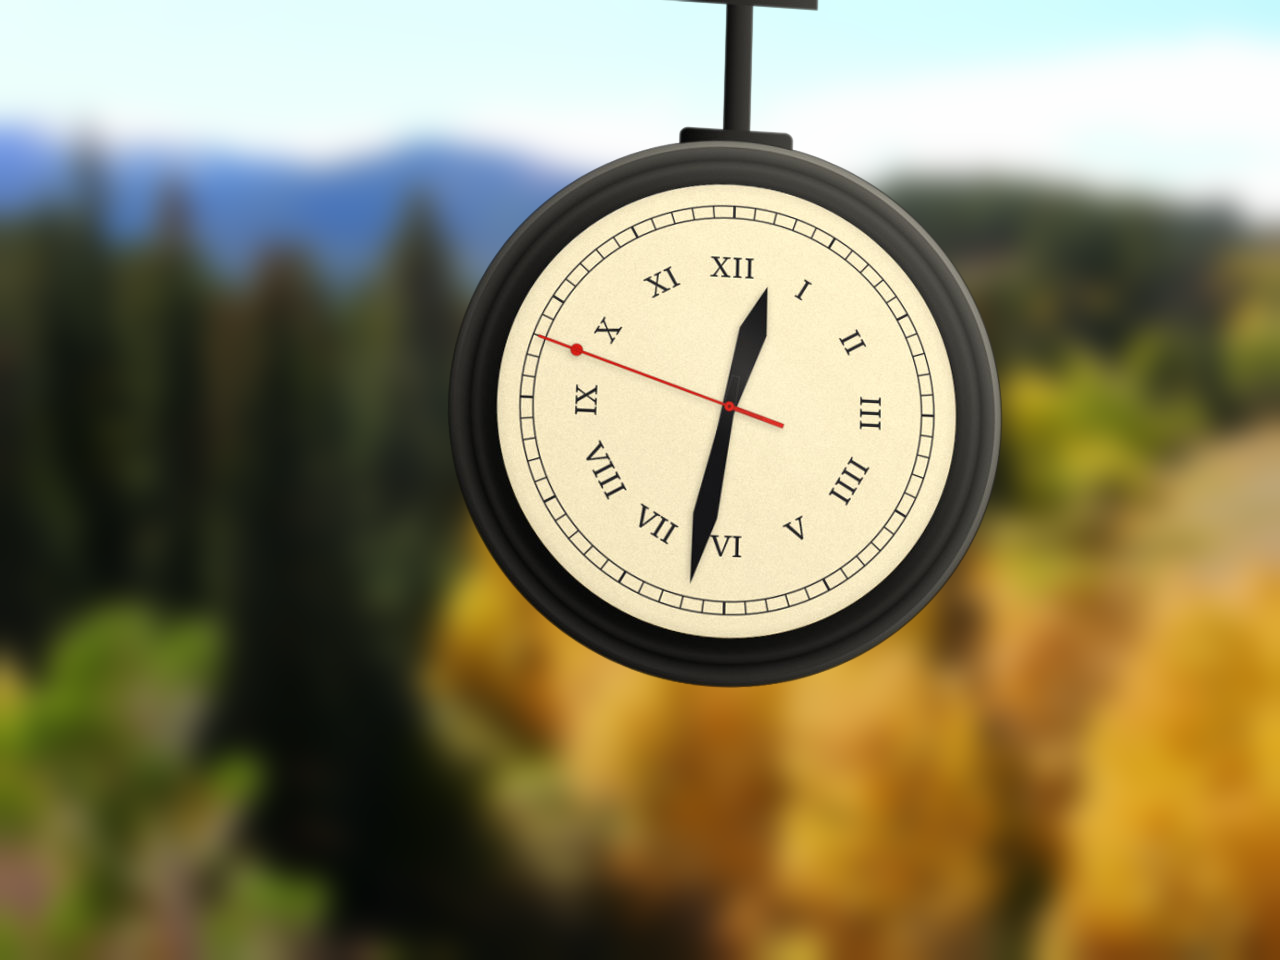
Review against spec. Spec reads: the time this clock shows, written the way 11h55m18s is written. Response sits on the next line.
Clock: 12h31m48s
